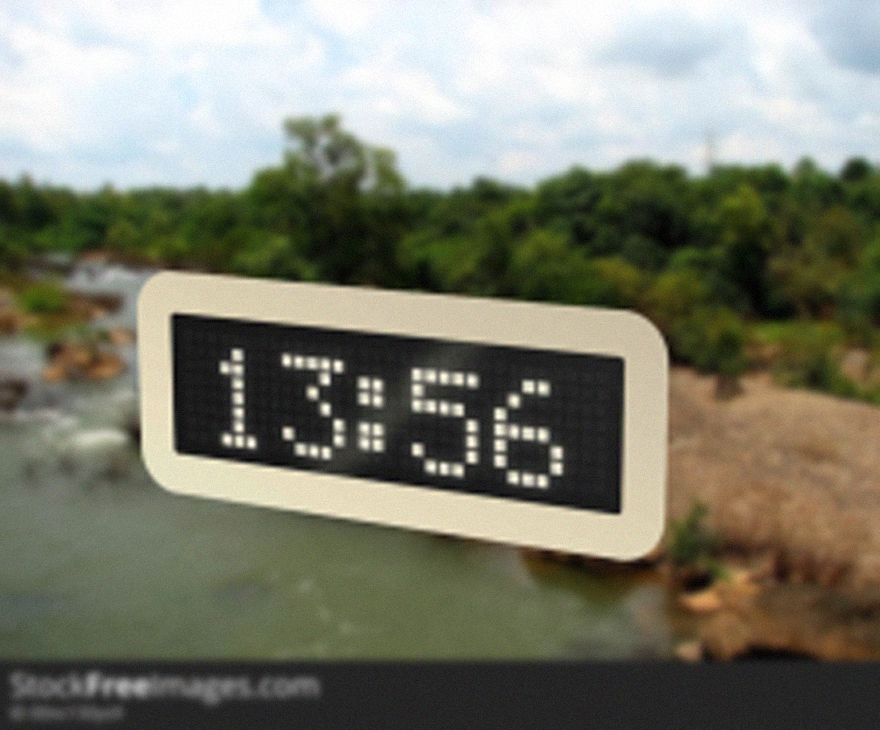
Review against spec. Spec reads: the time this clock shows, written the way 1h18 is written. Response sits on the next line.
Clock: 13h56
